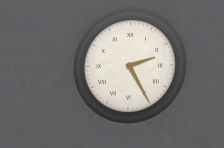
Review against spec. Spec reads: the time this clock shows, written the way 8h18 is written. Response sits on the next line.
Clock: 2h25
